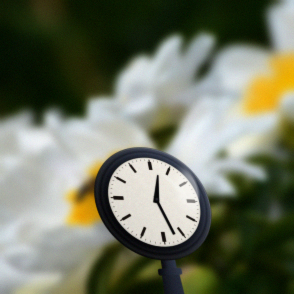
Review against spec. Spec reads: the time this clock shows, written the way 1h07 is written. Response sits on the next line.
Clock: 12h27
